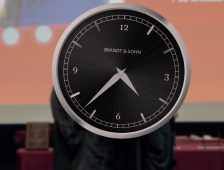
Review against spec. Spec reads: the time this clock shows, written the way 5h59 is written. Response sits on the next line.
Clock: 4h37
